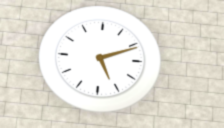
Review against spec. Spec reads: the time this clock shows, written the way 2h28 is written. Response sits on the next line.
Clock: 5h11
